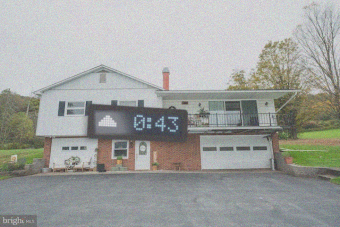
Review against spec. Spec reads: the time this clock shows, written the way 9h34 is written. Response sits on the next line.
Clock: 0h43
